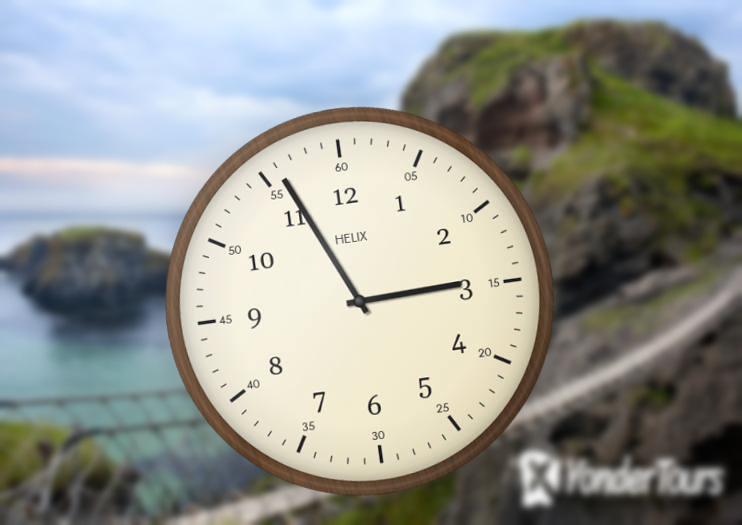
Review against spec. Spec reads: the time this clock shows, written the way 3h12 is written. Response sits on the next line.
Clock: 2h56
